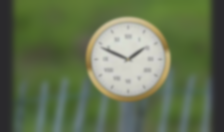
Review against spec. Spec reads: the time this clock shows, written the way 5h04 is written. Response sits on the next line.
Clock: 1h49
